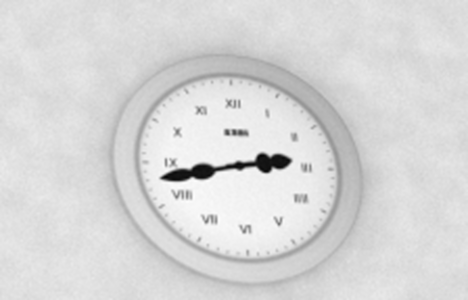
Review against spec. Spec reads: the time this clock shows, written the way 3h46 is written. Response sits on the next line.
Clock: 2h43
